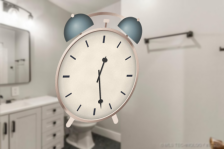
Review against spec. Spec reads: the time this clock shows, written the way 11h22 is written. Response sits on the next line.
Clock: 12h28
